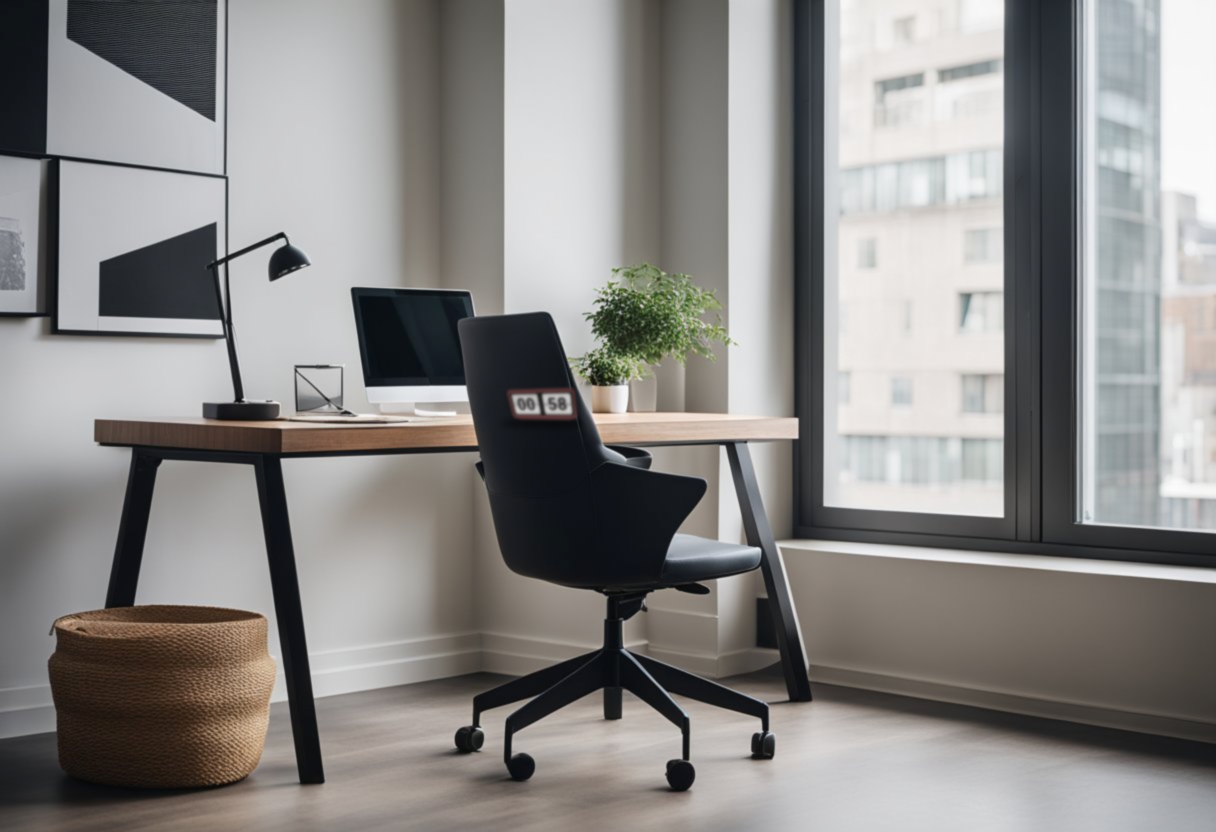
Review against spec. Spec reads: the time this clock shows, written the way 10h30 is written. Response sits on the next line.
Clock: 0h58
